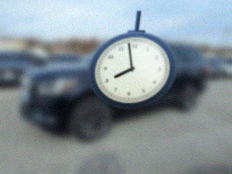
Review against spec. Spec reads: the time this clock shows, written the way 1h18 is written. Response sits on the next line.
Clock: 7h58
